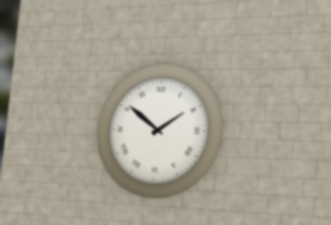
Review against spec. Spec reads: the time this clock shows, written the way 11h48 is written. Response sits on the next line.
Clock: 1h51
